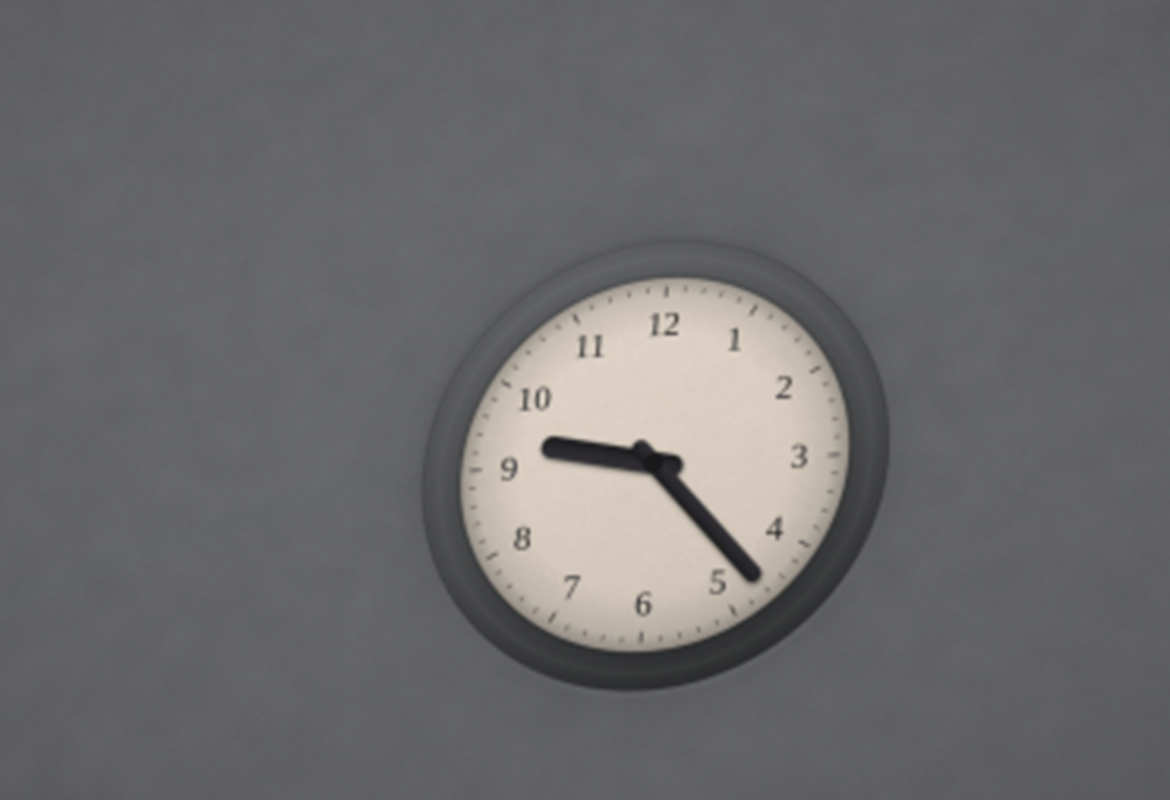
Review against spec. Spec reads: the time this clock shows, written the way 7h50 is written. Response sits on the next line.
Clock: 9h23
